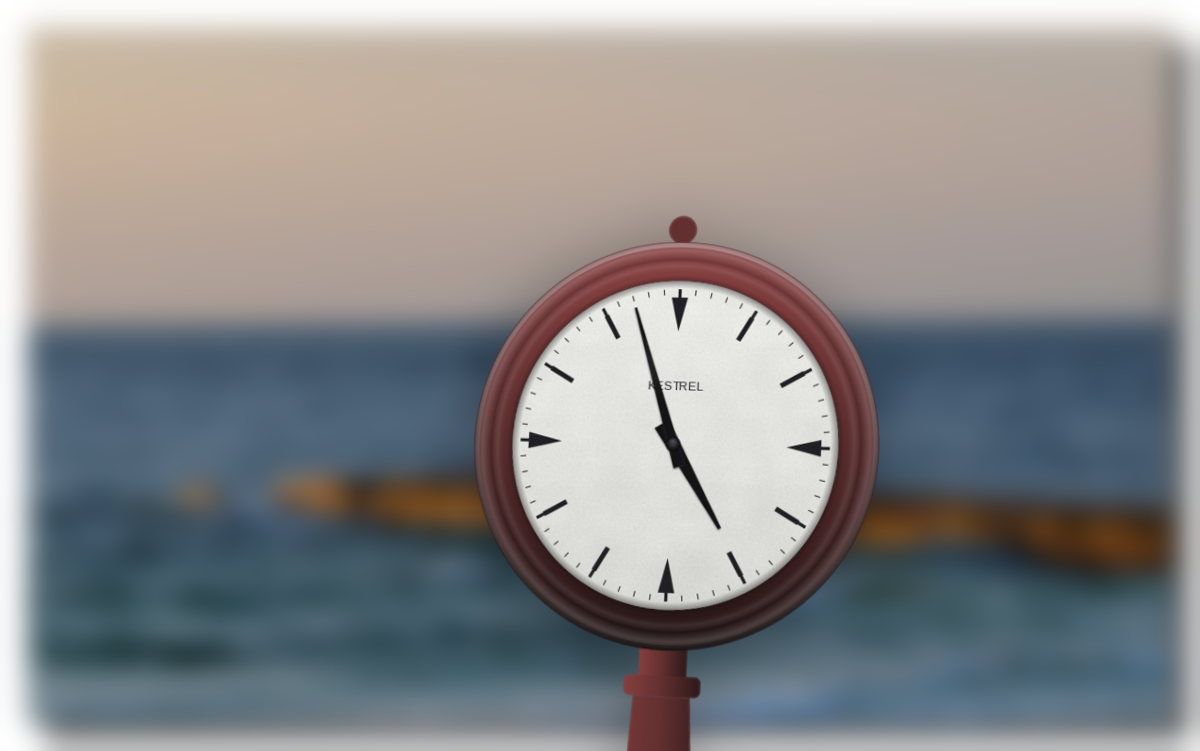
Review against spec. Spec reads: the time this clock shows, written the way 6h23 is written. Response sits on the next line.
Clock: 4h57
